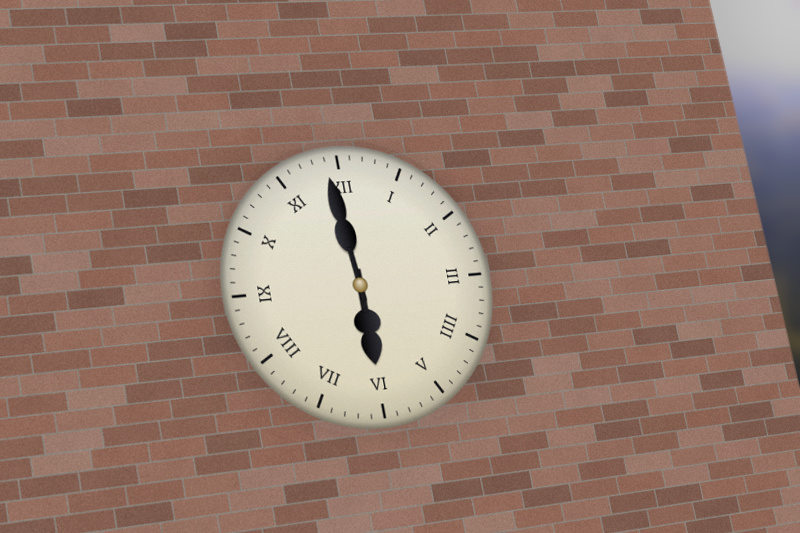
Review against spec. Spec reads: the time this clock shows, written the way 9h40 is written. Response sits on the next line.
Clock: 5h59
